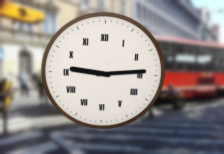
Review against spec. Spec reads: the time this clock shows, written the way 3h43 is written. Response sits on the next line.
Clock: 9h14
